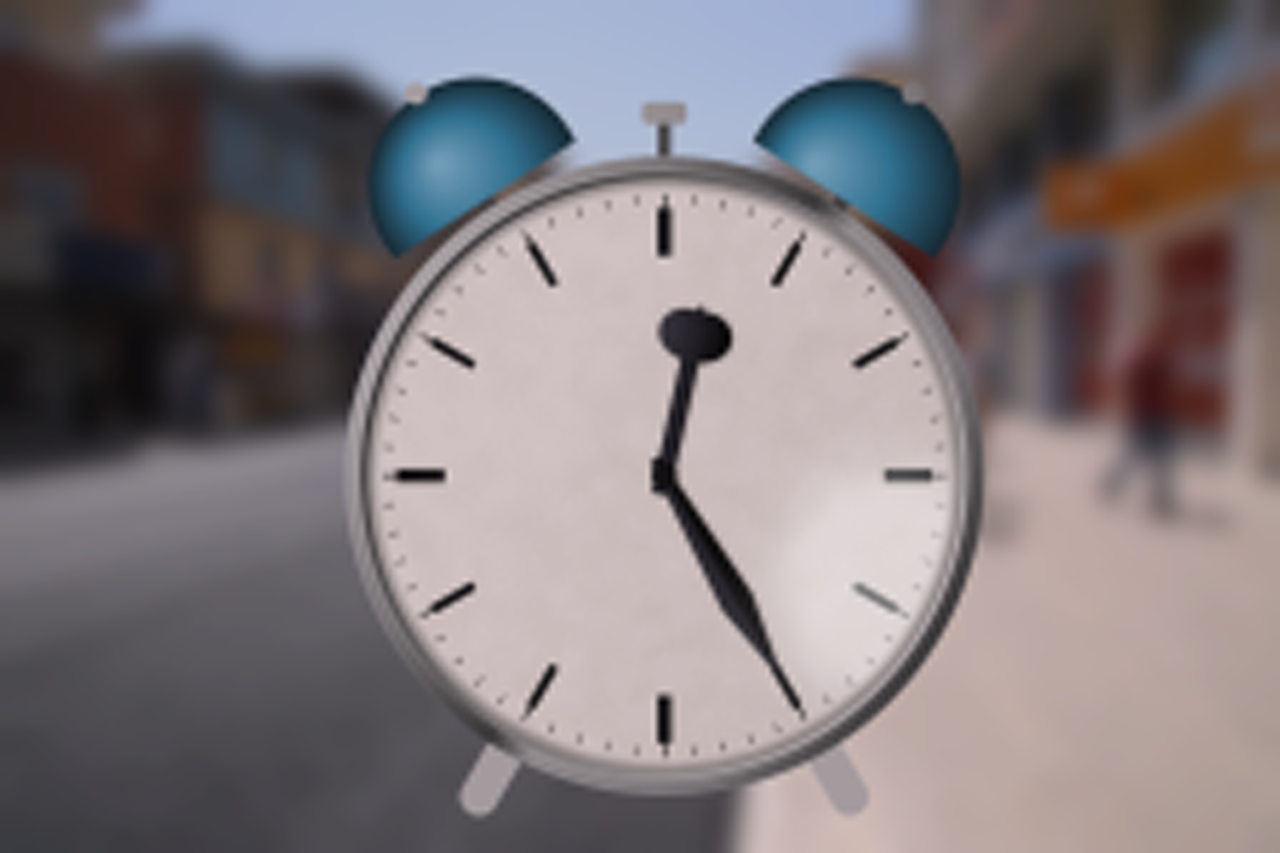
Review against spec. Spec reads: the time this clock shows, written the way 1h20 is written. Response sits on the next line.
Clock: 12h25
